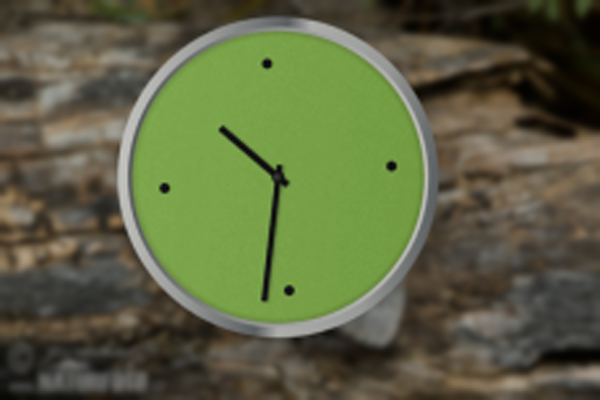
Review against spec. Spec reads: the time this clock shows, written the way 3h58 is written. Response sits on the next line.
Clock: 10h32
